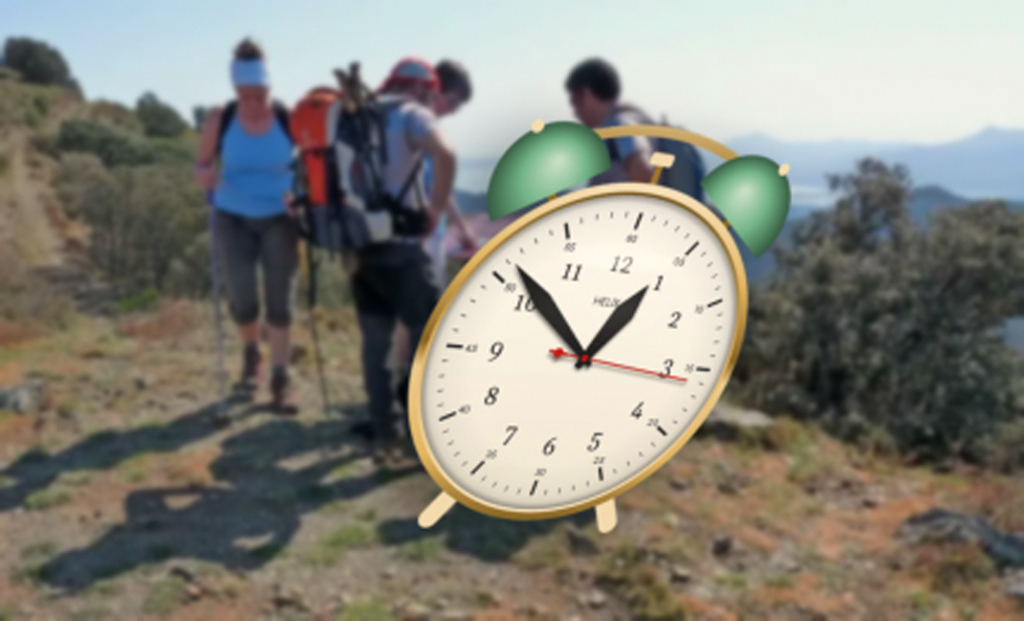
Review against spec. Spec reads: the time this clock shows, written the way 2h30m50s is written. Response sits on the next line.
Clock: 12h51m16s
